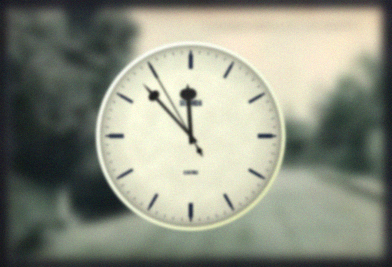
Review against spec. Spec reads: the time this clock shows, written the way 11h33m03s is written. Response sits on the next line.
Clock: 11h52m55s
